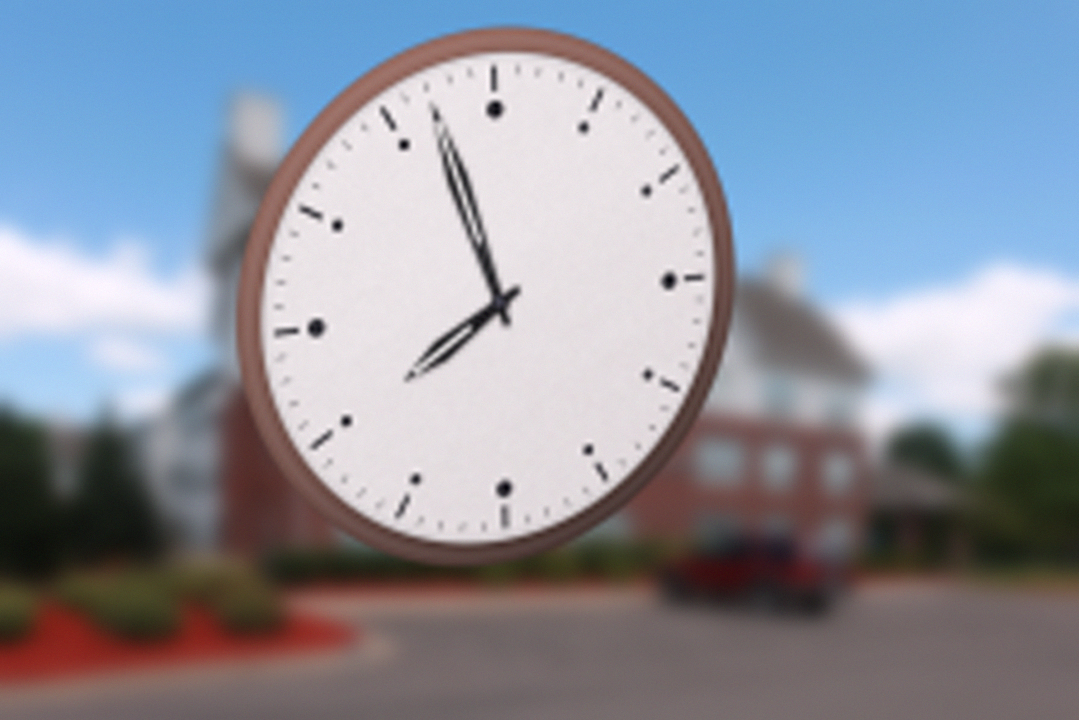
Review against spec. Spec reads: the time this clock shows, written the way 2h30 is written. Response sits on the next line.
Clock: 7h57
